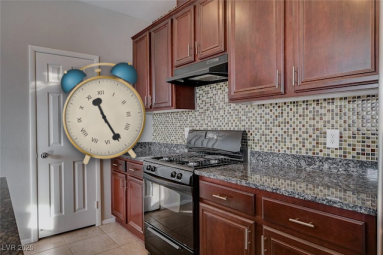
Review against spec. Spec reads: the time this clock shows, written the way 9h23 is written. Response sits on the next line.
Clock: 11h26
